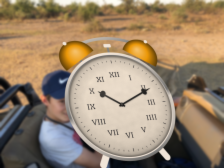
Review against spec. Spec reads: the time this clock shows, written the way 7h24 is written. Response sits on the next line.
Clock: 10h11
